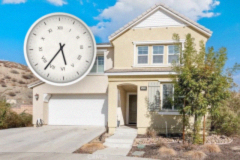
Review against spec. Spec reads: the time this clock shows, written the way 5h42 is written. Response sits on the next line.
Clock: 5h37
